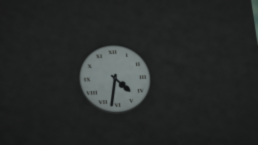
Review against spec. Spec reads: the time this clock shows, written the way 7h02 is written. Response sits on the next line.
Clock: 4h32
